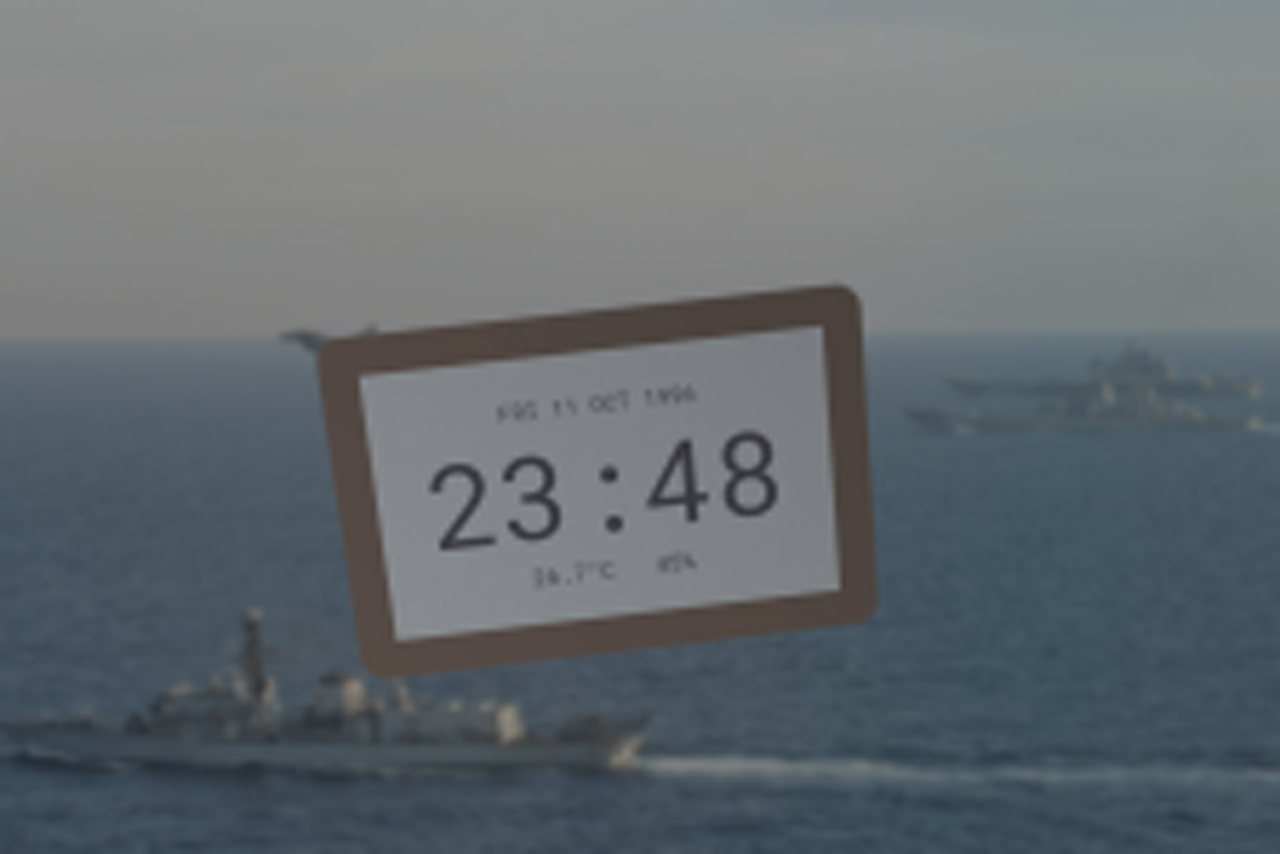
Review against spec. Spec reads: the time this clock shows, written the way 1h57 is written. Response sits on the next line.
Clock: 23h48
